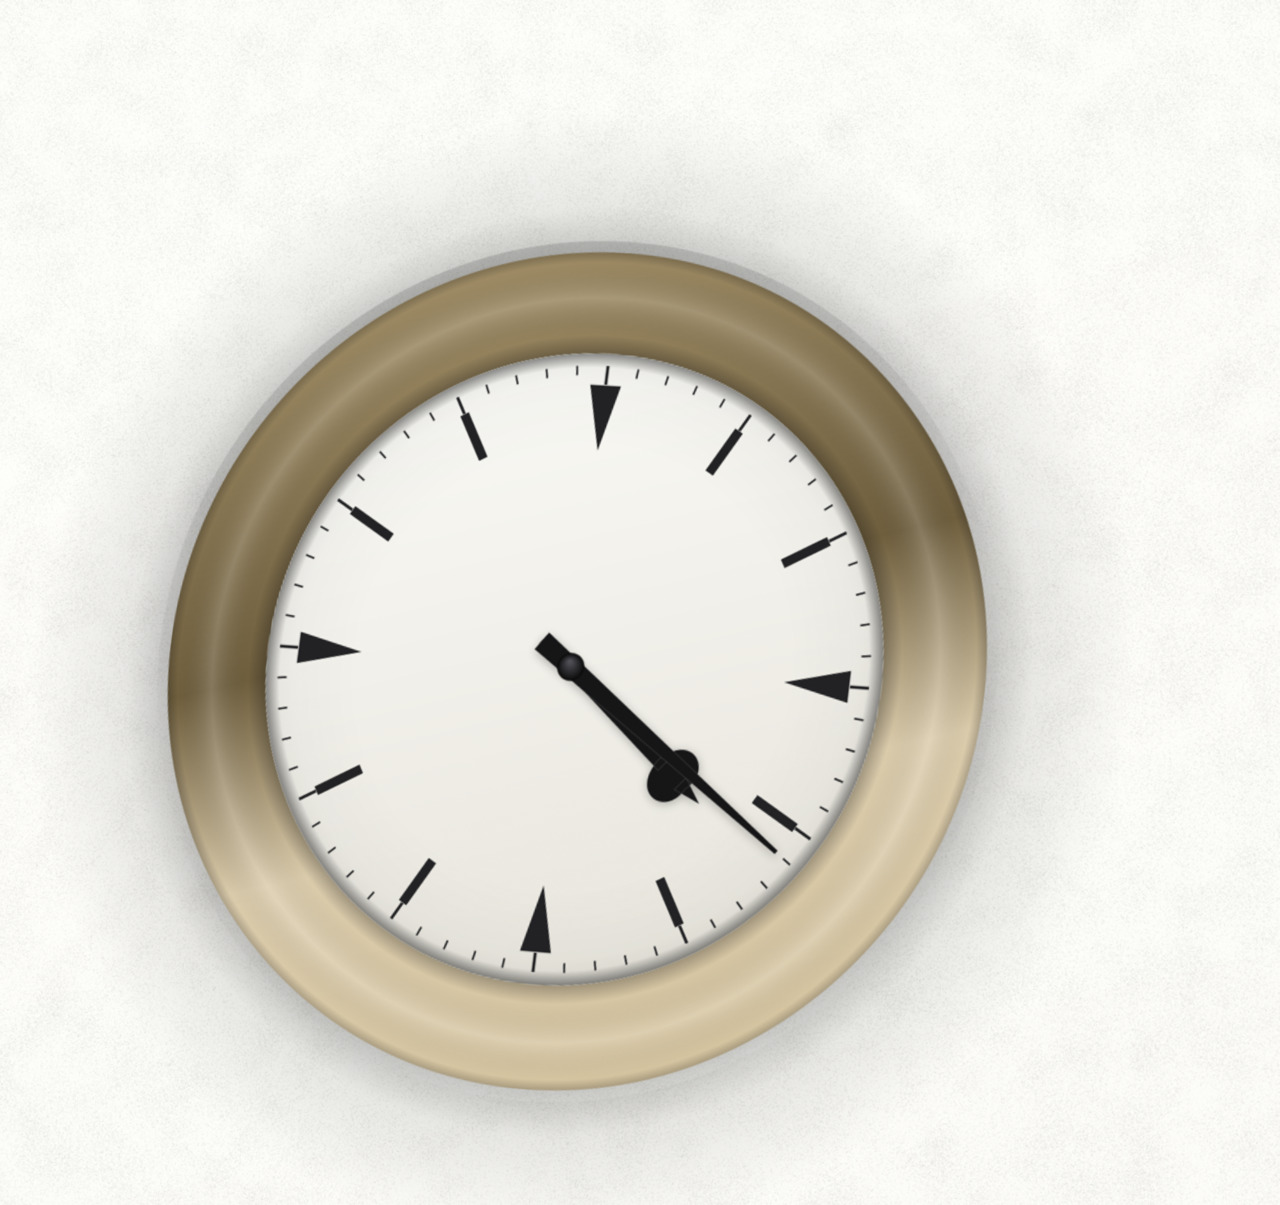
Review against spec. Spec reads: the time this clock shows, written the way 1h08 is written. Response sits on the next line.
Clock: 4h21
